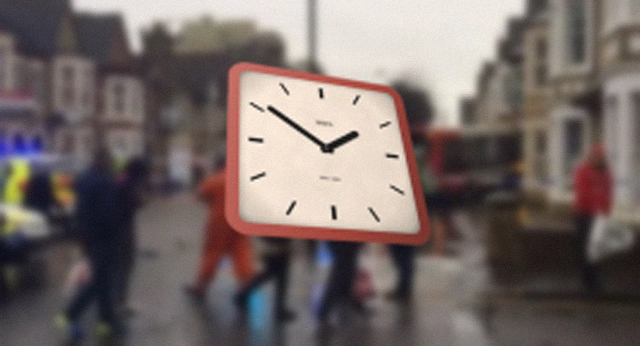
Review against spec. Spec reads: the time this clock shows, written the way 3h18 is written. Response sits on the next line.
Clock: 1h51
